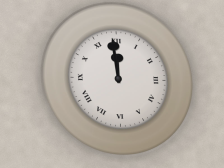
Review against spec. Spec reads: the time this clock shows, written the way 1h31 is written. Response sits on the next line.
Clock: 11h59
